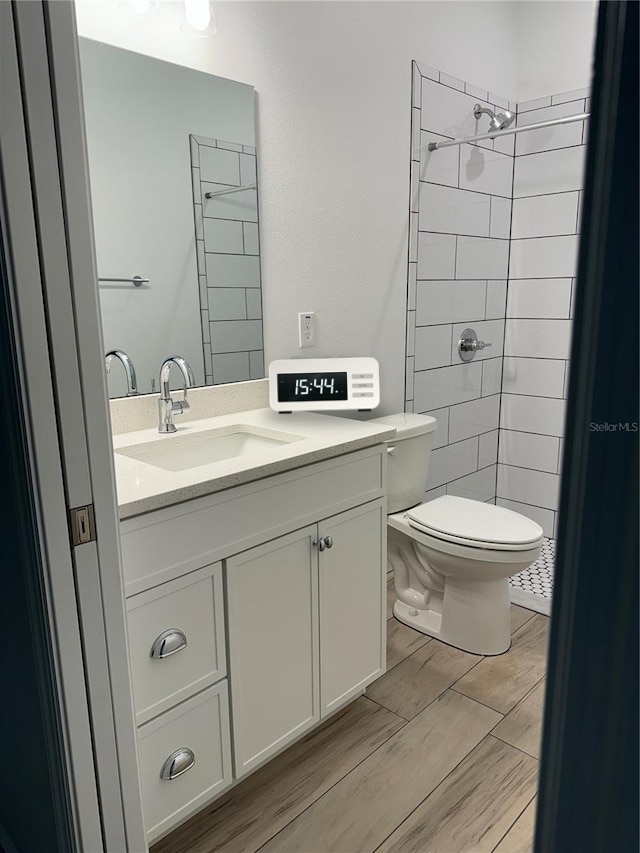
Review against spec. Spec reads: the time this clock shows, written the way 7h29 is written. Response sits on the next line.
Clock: 15h44
